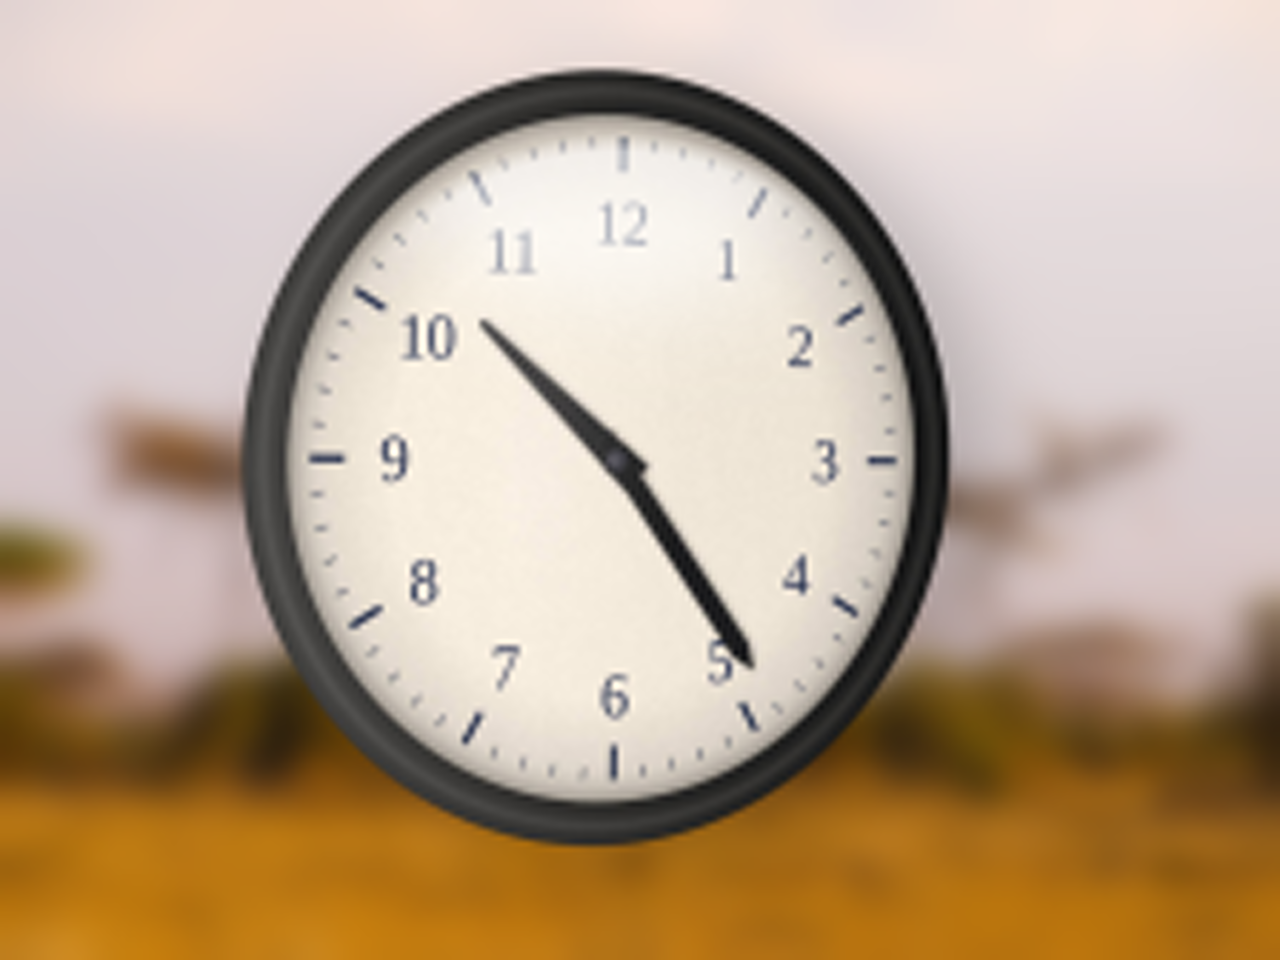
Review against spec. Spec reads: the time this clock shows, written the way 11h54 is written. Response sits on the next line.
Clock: 10h24
